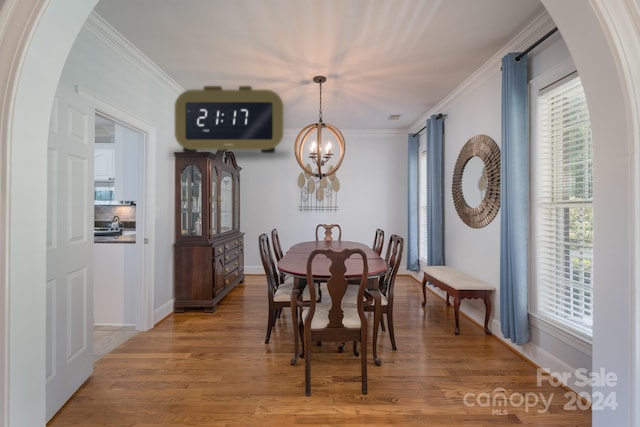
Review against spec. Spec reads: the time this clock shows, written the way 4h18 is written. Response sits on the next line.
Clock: 21h17
